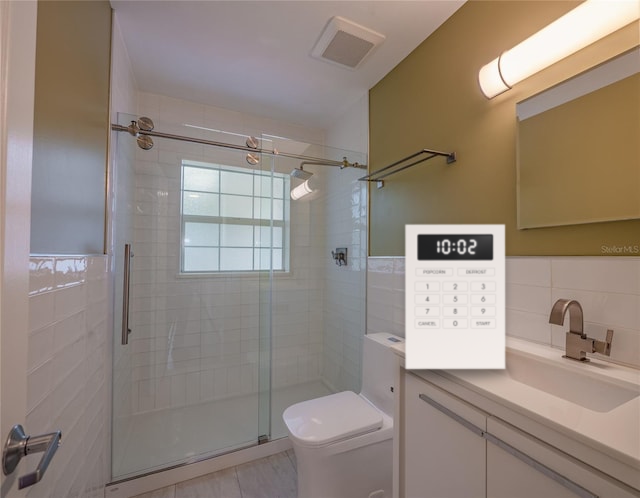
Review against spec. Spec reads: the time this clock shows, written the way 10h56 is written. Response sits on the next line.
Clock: 10h02
